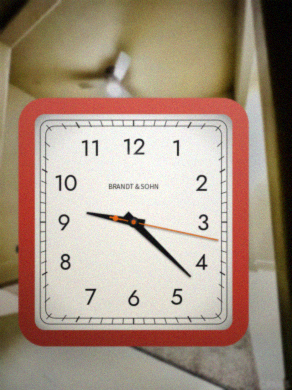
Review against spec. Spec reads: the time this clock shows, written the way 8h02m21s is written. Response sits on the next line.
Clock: 9h22m17s
